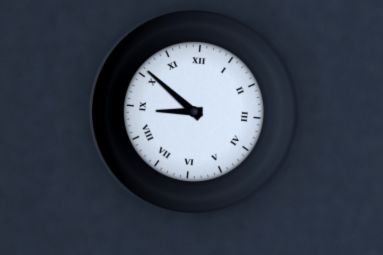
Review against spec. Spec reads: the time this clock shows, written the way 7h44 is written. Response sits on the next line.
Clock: 8h51
